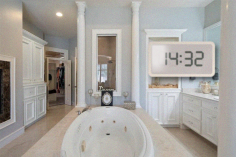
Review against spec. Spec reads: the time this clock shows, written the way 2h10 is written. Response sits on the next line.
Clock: 14h32
